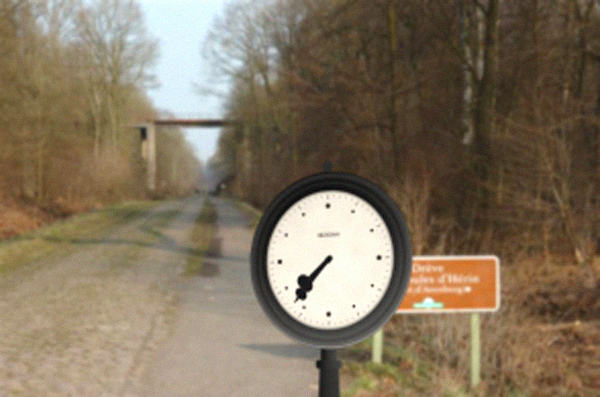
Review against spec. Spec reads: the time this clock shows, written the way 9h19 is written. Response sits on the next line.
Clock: 7h37
